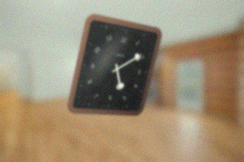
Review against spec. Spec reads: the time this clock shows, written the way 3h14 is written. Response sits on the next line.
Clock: 5h09
